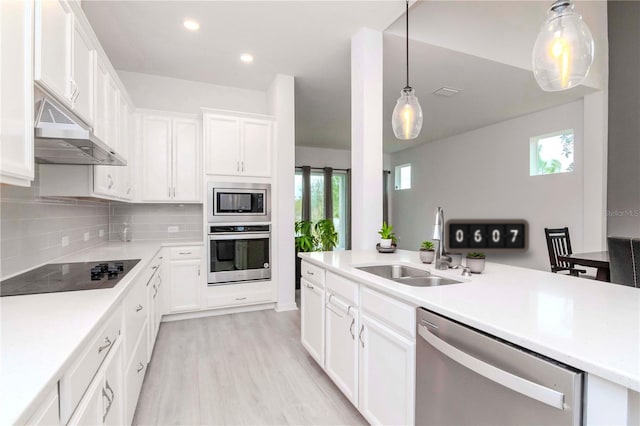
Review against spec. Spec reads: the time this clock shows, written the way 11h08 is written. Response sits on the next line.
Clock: 6h07
